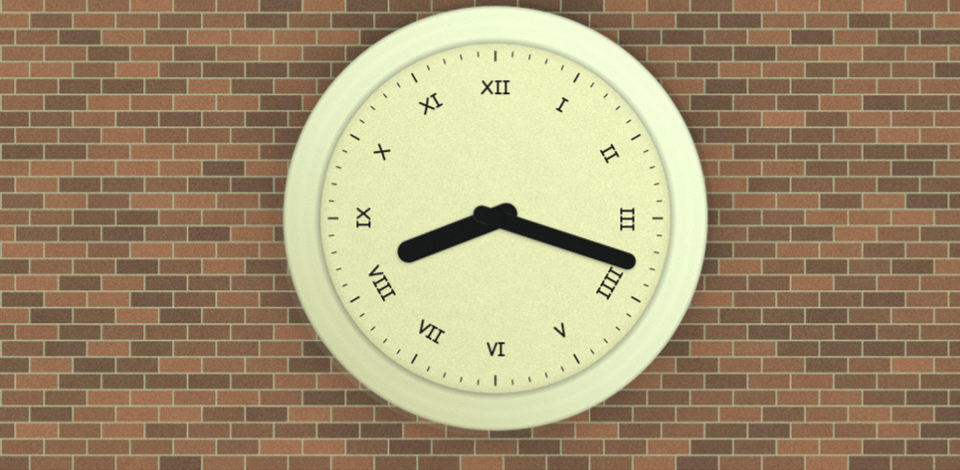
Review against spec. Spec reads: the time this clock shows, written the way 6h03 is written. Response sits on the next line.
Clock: 8h18
